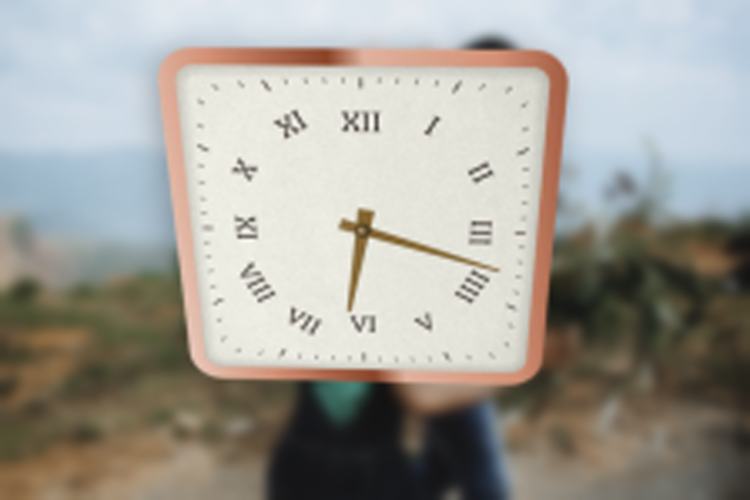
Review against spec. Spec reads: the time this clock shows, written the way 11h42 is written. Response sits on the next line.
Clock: 6h18
